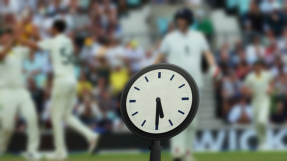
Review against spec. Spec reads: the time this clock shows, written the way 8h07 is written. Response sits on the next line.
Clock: 5h30
